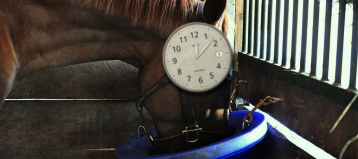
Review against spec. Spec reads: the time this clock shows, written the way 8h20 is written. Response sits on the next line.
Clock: 12h08
